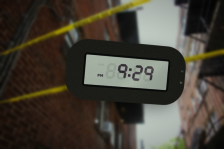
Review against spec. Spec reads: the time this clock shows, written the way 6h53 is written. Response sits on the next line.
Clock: 9h29
